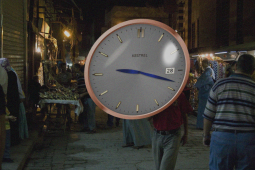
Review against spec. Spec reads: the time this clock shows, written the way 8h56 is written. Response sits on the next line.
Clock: 9h18
